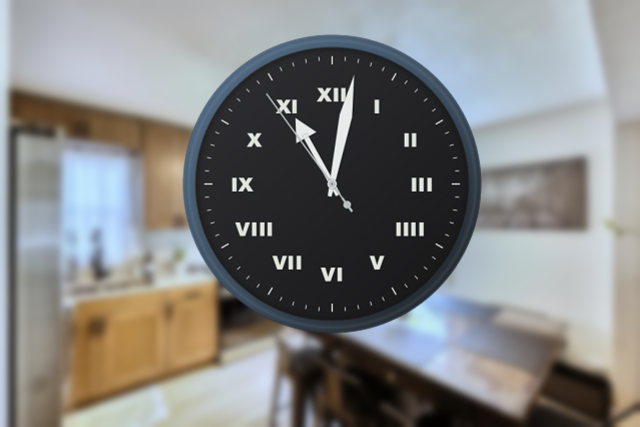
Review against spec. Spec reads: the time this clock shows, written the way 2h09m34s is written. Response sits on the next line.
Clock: 11h01m54s
